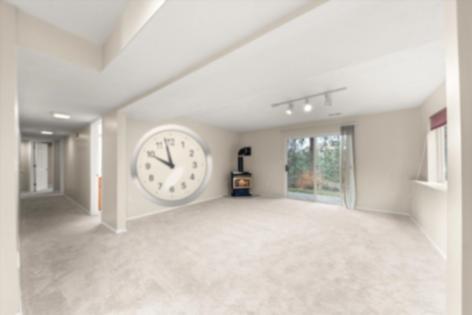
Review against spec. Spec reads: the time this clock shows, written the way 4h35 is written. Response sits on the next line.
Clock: 9h58
